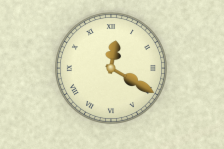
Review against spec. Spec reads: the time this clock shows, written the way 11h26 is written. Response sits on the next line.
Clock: 12h20
